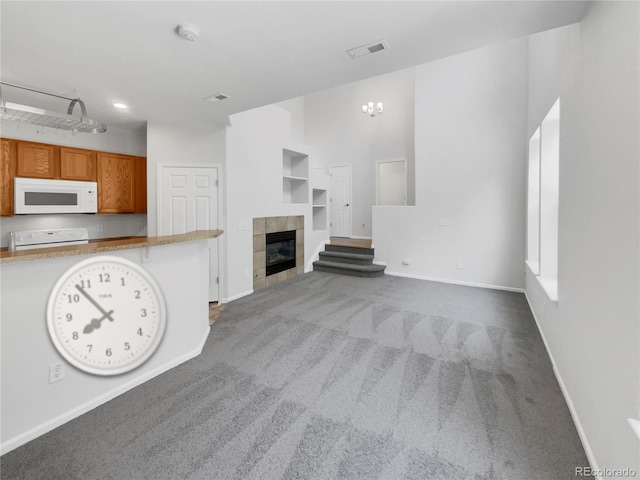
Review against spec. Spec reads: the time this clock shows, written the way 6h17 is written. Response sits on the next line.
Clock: 7h53
